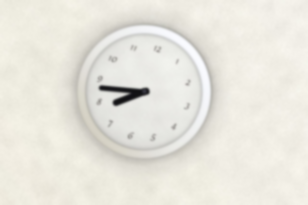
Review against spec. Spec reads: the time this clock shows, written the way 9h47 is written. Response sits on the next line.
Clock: 7h43
